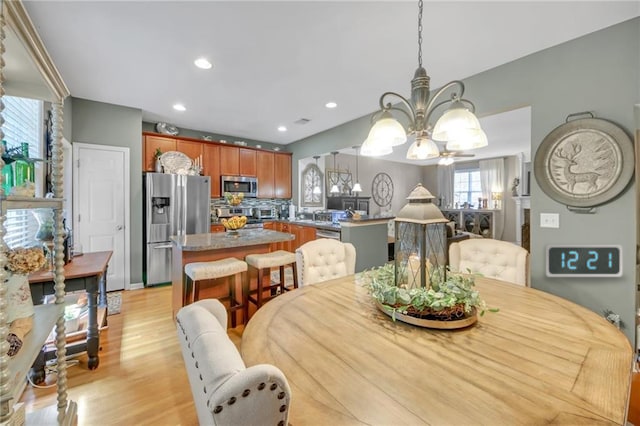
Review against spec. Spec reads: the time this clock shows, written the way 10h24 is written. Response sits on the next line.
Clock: 12h21
